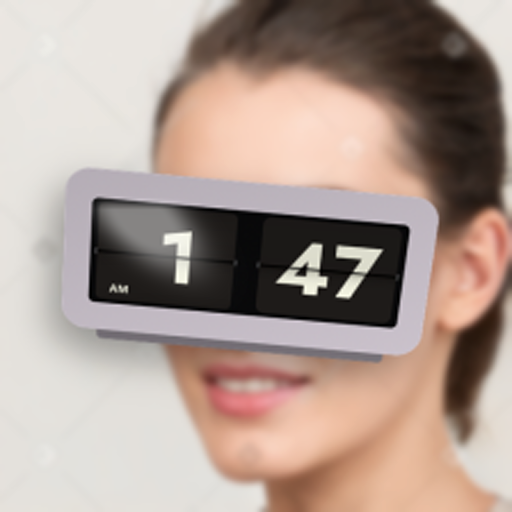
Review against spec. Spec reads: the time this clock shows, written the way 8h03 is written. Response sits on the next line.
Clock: 1h47
